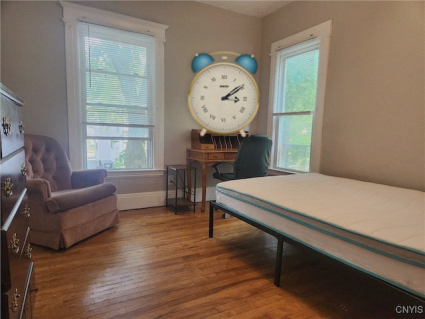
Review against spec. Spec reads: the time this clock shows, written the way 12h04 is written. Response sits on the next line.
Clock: 3h09
